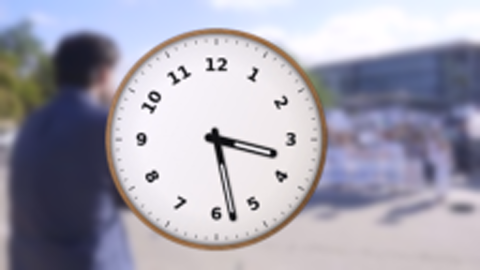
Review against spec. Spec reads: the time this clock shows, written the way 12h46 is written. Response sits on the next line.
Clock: 3h28
